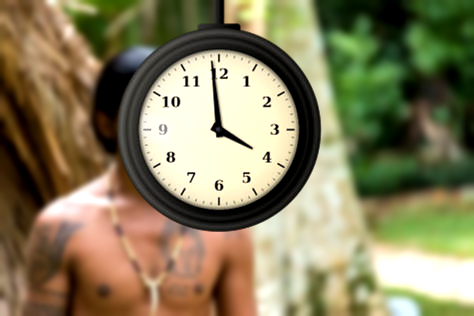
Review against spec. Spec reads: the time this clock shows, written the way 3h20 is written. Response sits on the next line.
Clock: 3h59
